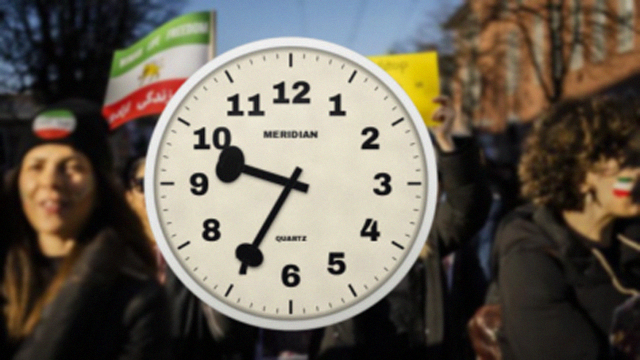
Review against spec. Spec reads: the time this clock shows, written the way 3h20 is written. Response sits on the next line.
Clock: 9h35
